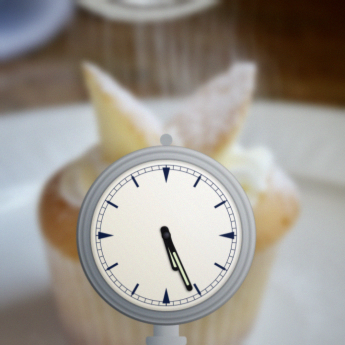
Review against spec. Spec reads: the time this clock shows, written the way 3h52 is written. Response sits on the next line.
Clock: 5h26
